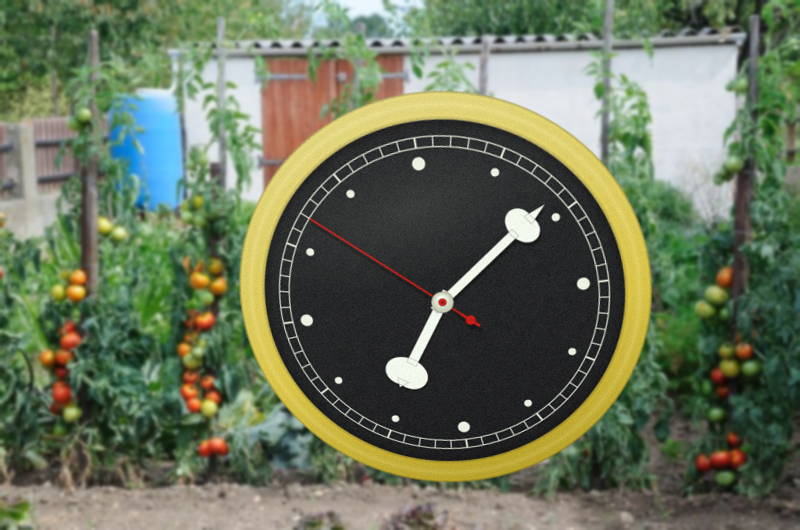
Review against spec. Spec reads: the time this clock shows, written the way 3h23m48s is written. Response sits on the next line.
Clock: 7h08m52s
